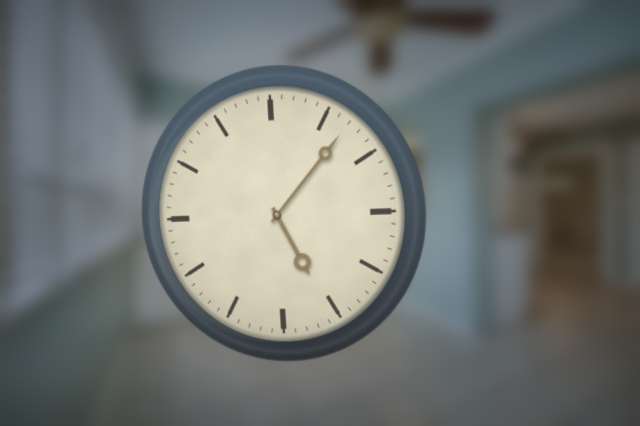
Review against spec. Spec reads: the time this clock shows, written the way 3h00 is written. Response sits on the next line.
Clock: 5h07
